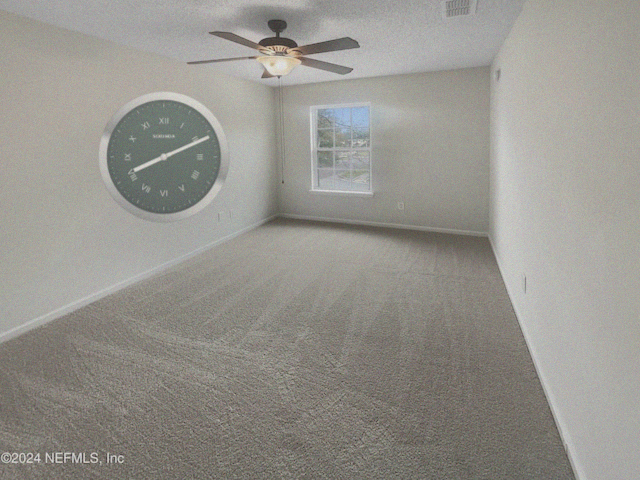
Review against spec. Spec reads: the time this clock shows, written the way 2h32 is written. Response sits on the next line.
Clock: 8h11
